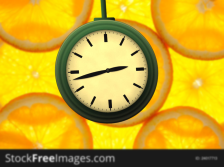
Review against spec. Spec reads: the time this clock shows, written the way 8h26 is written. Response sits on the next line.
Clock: 2h43
